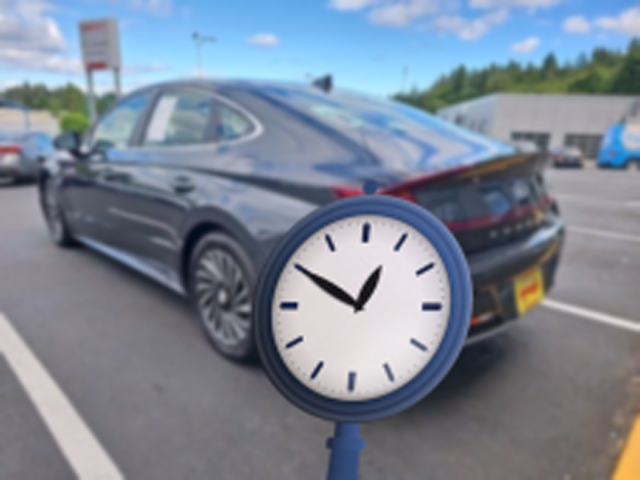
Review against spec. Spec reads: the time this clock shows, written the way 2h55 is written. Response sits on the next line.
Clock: 12h50
